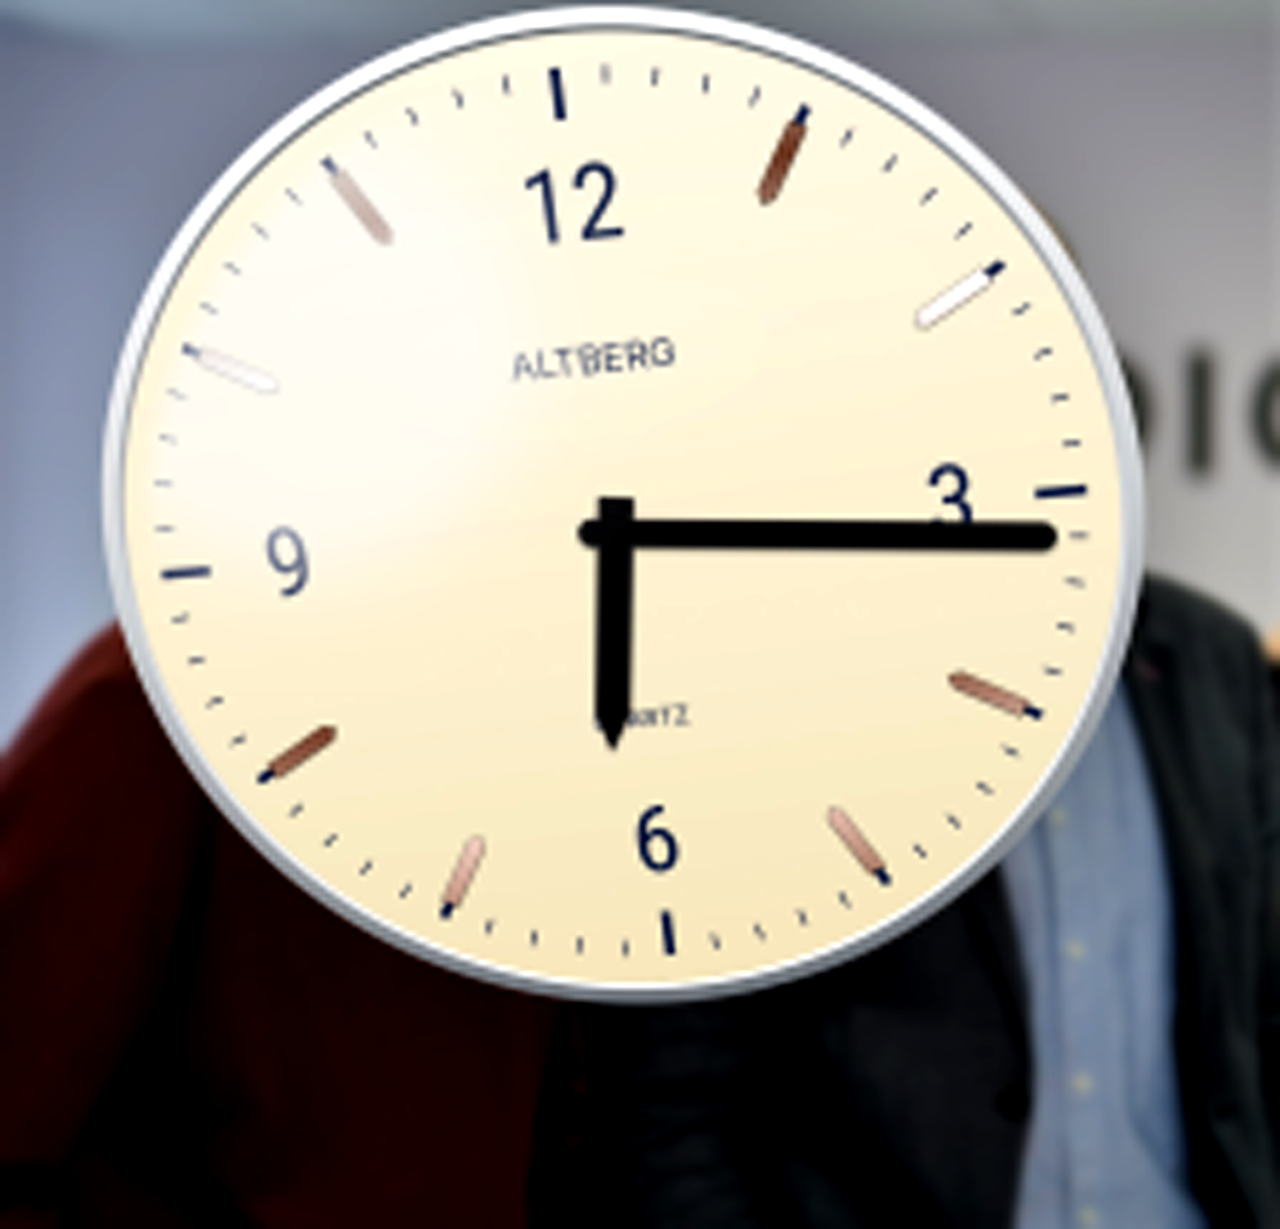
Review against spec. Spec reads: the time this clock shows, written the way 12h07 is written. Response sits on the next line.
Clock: 6h16
